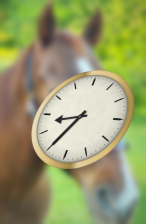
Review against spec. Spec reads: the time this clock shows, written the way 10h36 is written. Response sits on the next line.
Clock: 8h35
